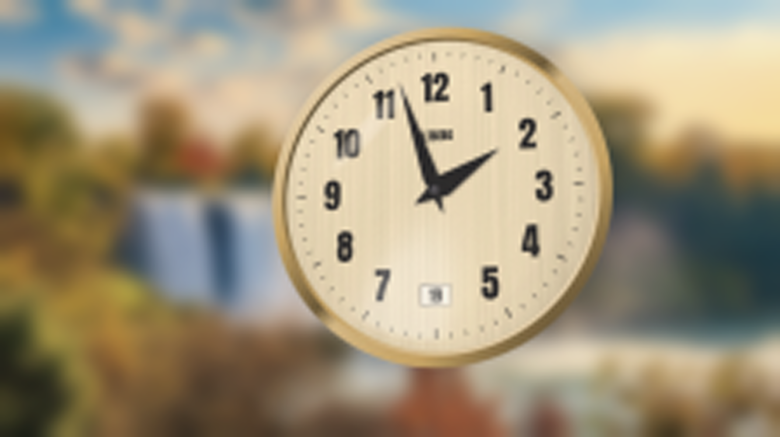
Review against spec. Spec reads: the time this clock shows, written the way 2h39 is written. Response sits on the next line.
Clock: 1h57
